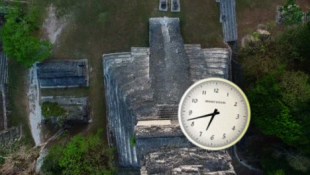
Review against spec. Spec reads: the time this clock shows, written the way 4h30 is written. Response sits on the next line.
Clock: 6h42
